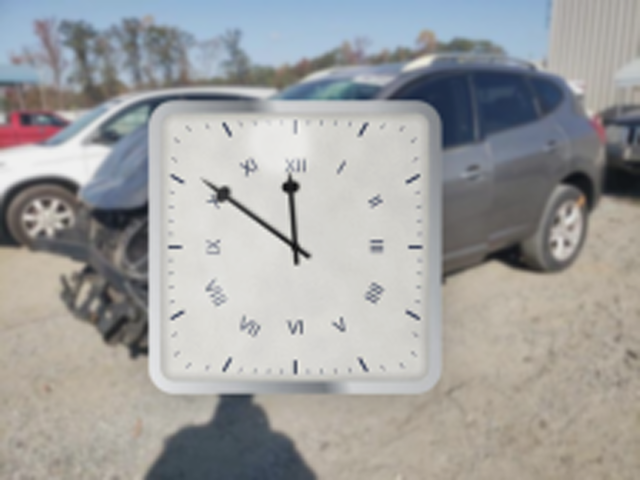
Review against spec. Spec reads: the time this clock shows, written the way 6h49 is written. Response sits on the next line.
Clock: 11h51
